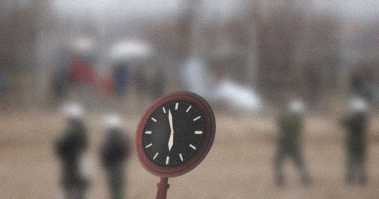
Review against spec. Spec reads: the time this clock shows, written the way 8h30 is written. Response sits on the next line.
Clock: 5h57
